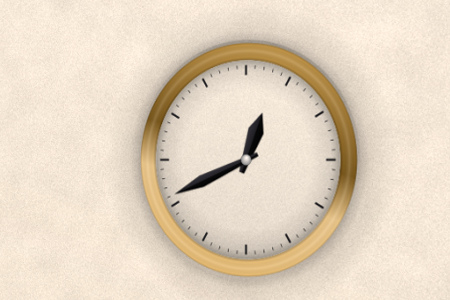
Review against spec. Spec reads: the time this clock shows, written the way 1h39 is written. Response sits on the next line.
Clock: 12h41
